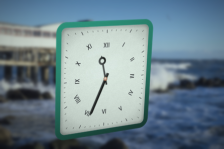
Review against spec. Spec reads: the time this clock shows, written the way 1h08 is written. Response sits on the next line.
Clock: 11h34
